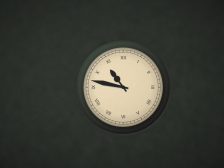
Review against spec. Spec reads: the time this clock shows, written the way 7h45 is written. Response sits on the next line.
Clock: 10h47
